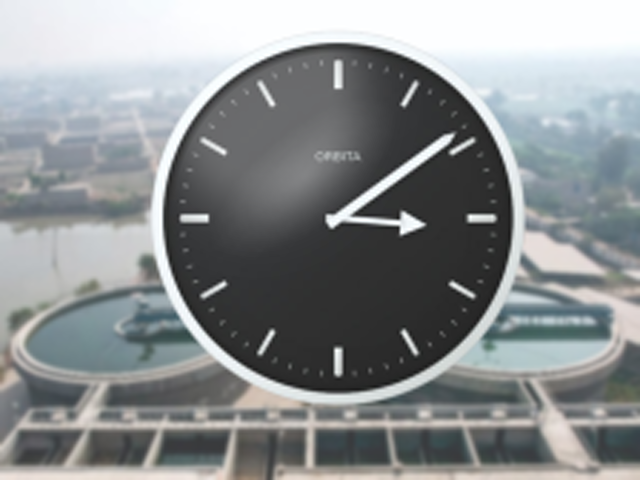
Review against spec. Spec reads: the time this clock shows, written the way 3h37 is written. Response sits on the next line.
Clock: 3h09
